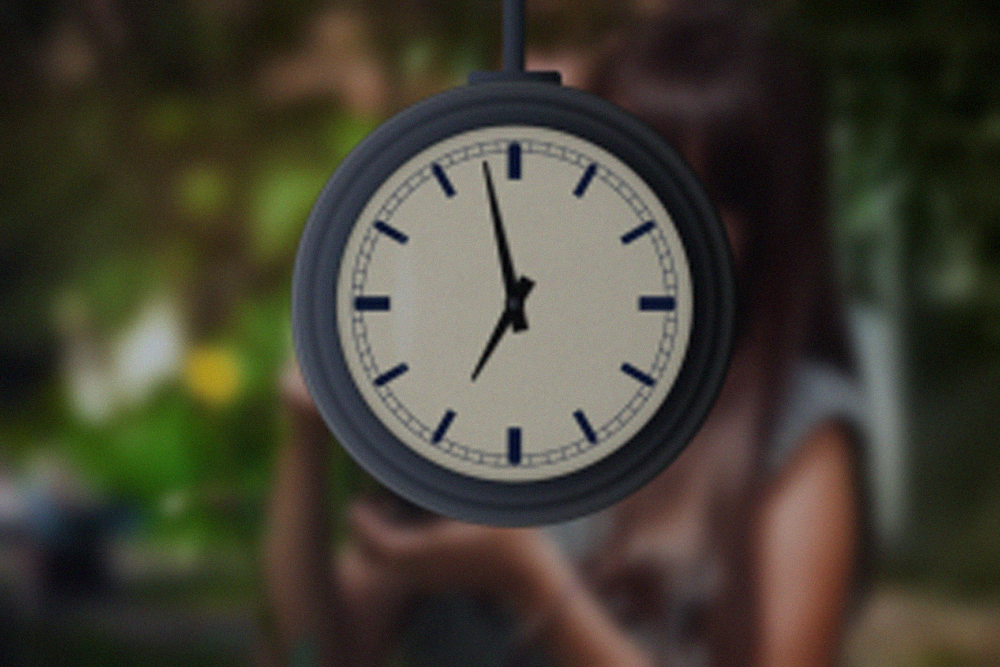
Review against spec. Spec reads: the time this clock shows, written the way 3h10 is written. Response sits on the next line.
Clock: 6h58
